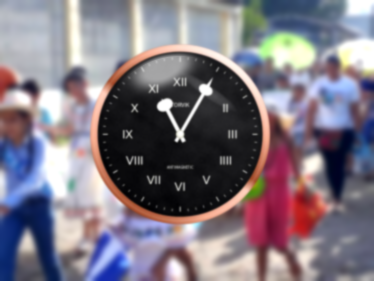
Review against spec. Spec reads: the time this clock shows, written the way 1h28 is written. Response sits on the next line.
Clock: 11h05
